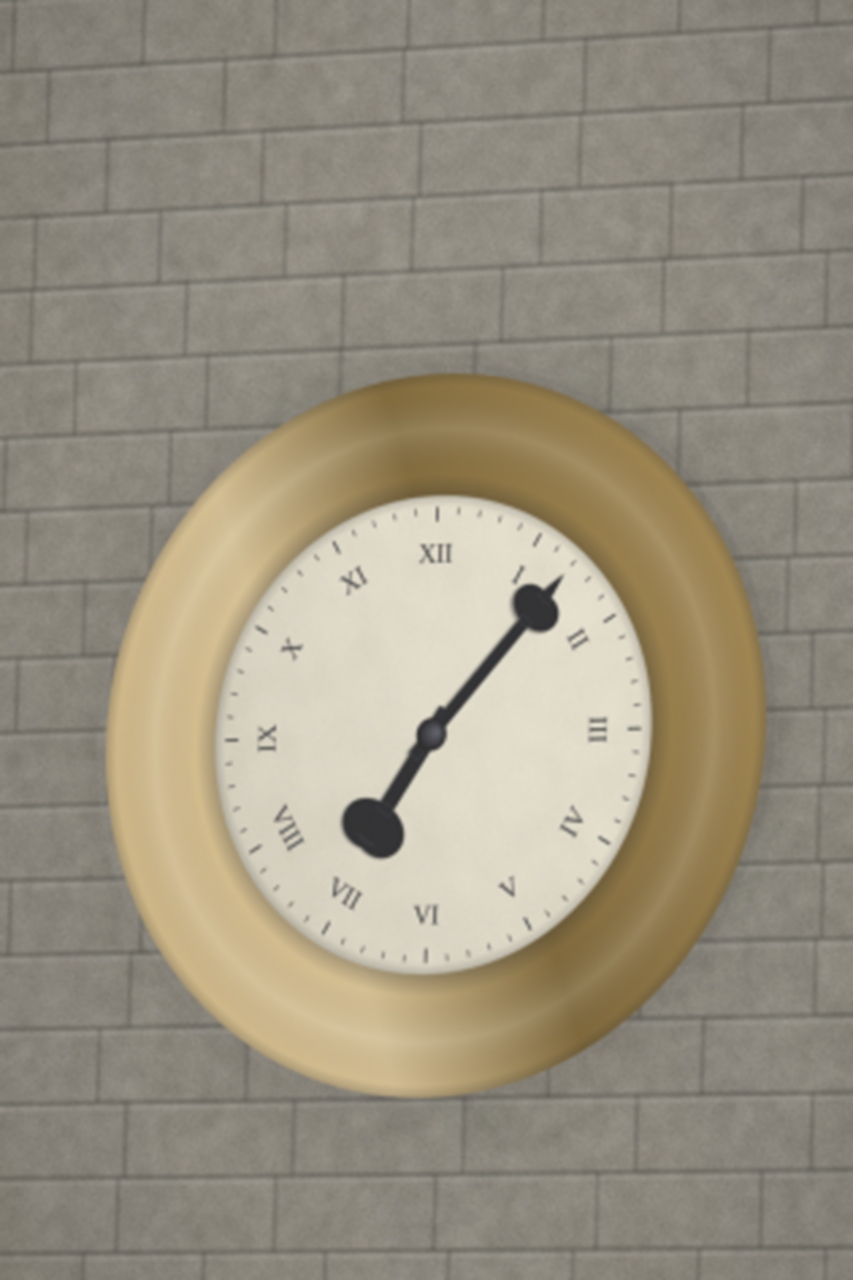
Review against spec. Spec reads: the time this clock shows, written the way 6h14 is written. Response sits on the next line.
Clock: 7h07
